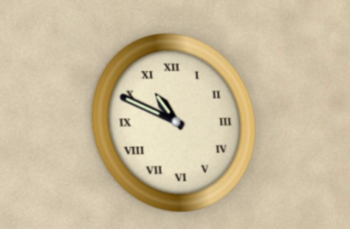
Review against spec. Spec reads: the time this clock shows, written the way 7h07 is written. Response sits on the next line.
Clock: 10h49
